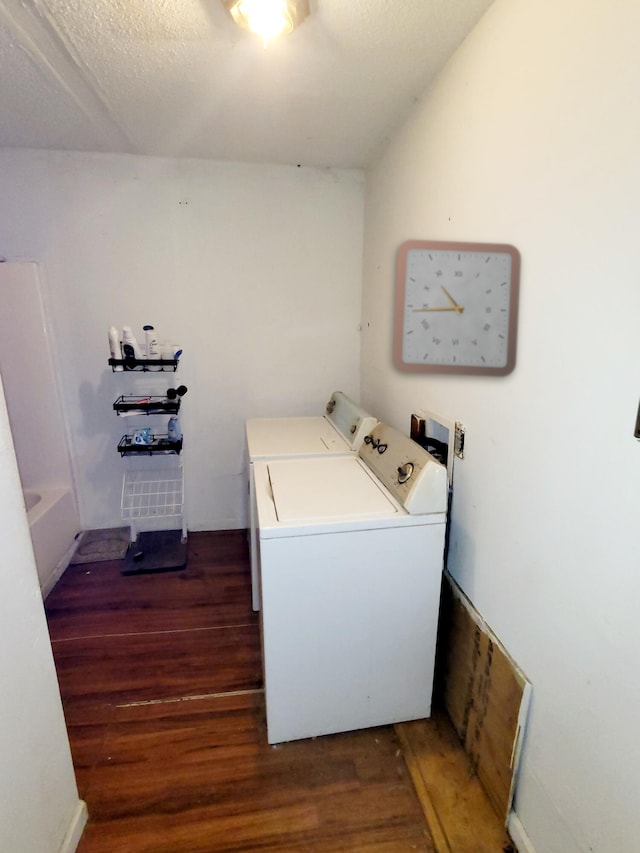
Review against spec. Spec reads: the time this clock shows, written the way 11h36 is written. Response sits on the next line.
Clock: 10h44
